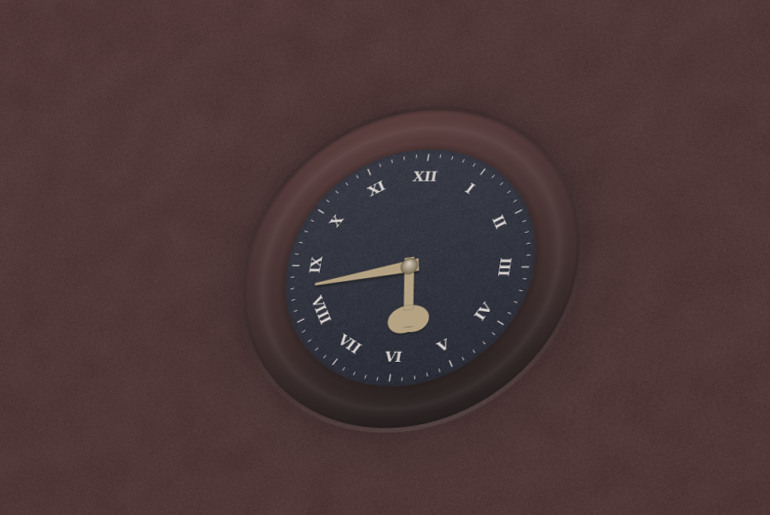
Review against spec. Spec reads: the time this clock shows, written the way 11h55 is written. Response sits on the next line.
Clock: 5h43
